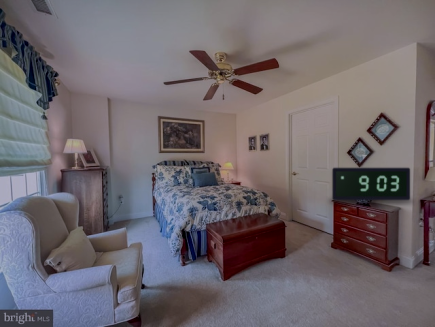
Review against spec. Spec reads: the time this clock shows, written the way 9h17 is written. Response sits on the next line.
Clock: 9h03
